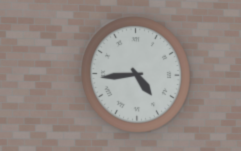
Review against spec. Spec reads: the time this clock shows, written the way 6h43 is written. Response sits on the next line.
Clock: 4h44
